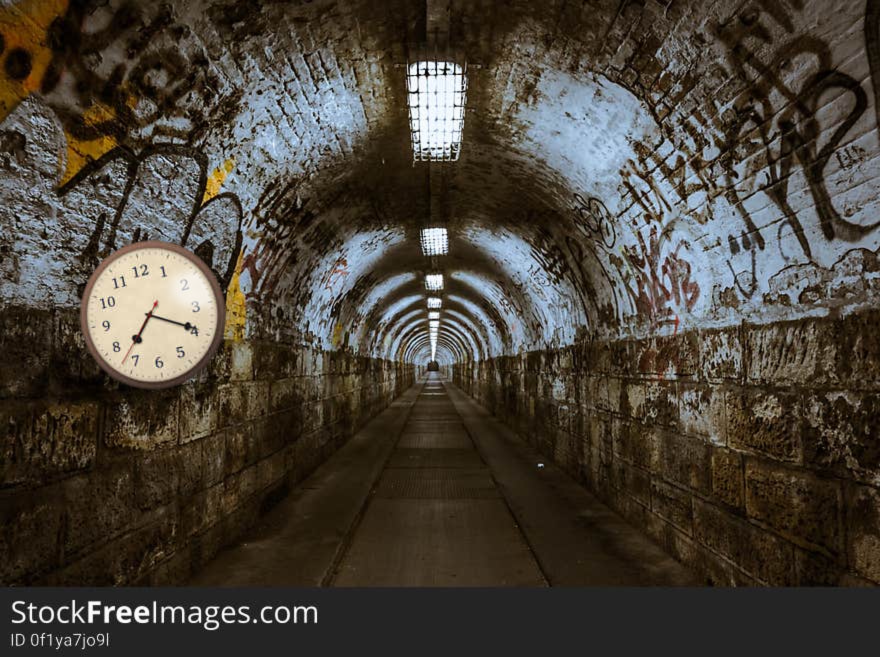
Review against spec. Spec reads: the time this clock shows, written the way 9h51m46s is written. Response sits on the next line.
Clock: 7h19m37s
